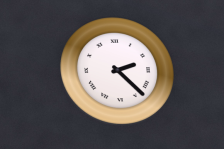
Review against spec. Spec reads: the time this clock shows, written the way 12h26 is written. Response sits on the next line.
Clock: 2h23
